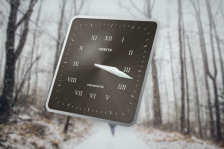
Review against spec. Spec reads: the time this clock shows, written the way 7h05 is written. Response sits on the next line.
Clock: 3h17
